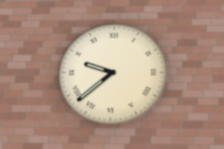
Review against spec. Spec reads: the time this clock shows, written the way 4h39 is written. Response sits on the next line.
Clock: 9h38
